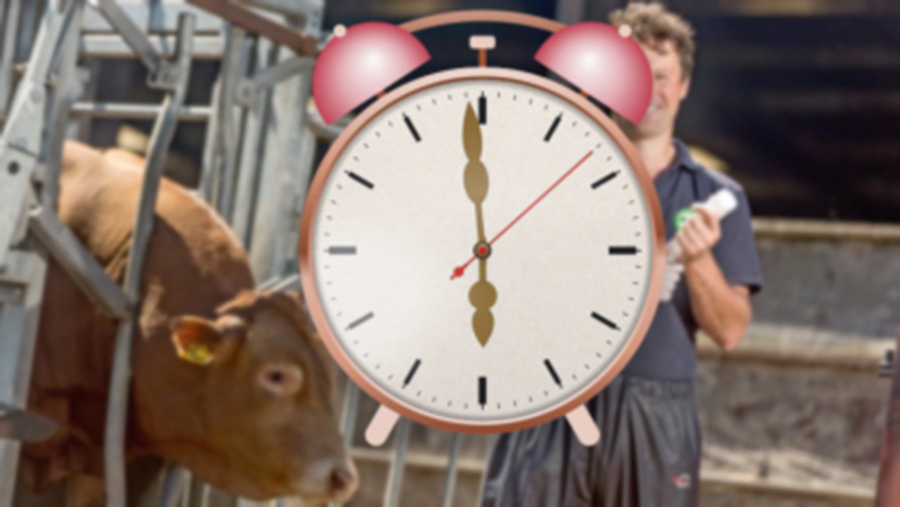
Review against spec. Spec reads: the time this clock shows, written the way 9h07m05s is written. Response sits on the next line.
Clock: 5h59m08s
